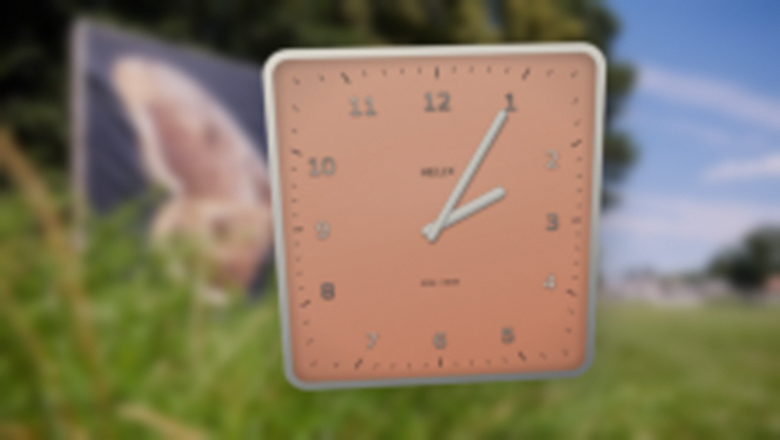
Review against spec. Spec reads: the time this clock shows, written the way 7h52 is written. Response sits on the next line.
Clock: 2h05
